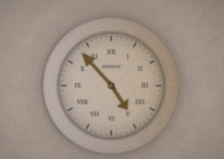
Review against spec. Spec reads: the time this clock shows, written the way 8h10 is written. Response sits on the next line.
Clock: 4h53
